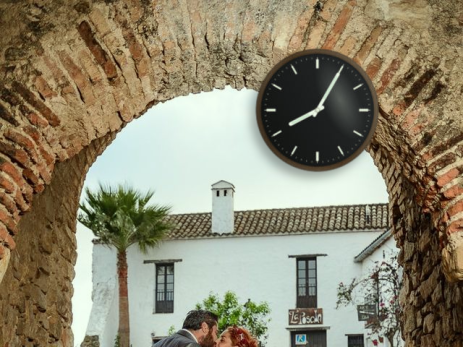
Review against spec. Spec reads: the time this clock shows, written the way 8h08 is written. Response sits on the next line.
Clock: 8h05
